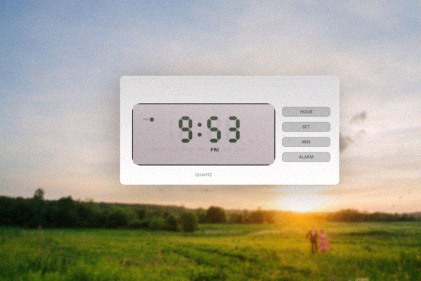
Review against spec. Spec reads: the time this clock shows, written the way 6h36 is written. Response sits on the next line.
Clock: 9h53
